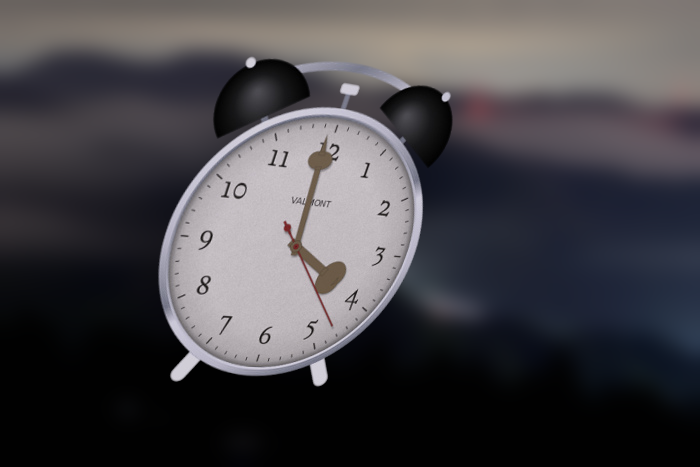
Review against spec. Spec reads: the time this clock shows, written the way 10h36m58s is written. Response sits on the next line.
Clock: 3h59m23s
